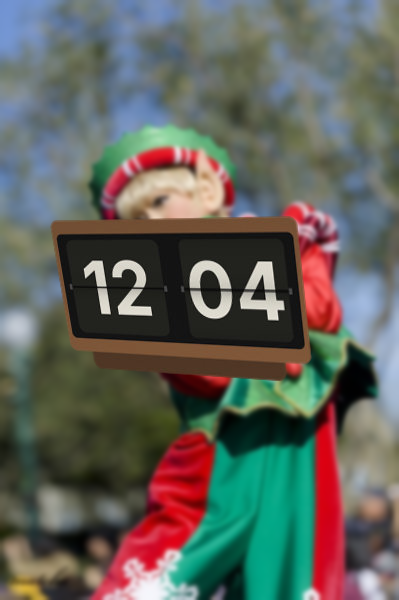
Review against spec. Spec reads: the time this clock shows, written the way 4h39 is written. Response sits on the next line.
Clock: 12h04
